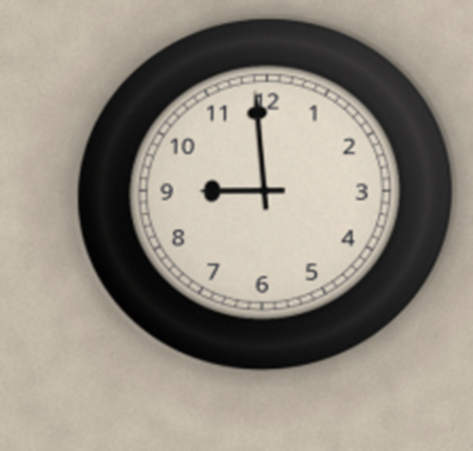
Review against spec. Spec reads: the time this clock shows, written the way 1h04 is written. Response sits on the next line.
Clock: 8h59
